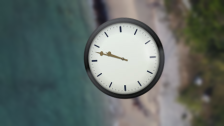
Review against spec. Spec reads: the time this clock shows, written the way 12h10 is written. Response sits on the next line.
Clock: 9h48
